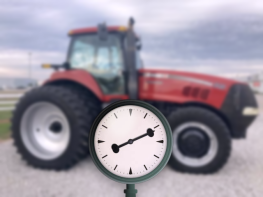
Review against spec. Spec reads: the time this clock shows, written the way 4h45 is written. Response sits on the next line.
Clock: 8h11
